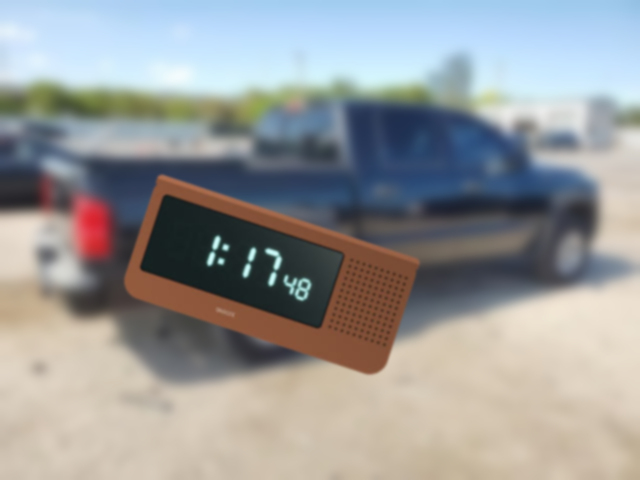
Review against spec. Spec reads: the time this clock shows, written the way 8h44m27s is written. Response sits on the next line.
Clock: 1h17m48s
